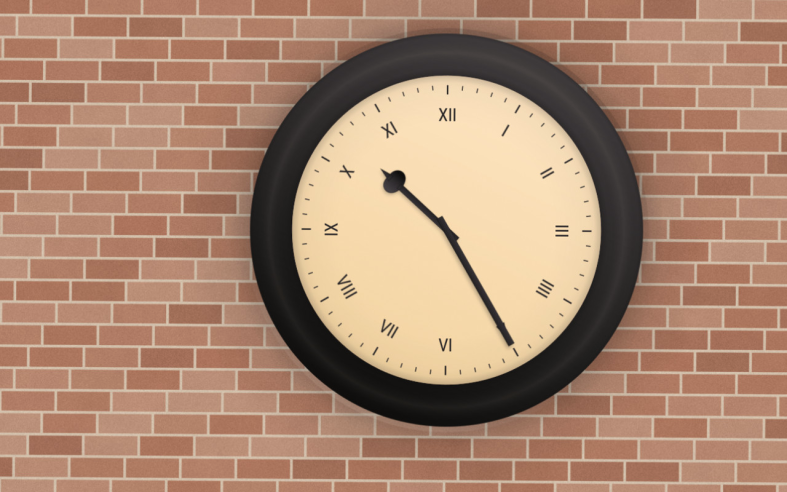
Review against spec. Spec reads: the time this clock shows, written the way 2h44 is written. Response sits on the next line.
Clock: 10h25
